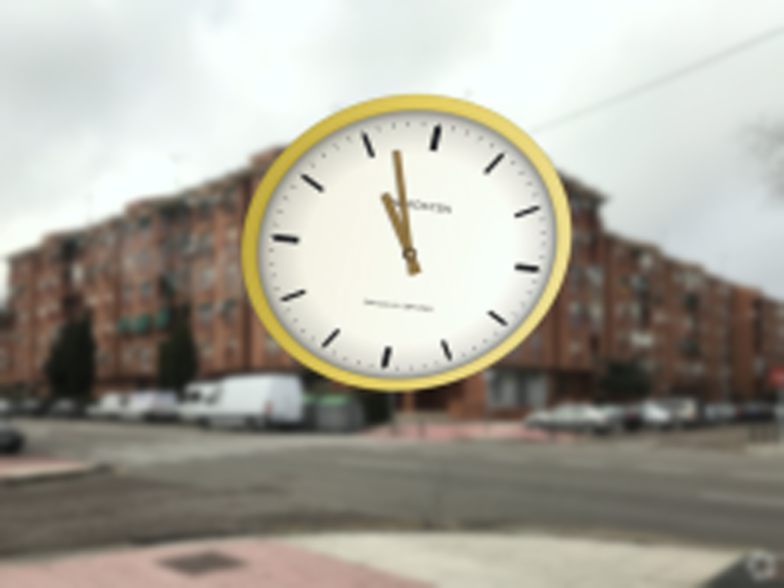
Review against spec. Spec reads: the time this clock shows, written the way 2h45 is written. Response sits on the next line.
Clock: 10h57
